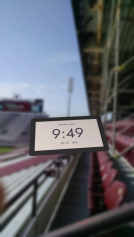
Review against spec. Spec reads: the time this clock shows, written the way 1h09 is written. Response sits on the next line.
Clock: 9h49
